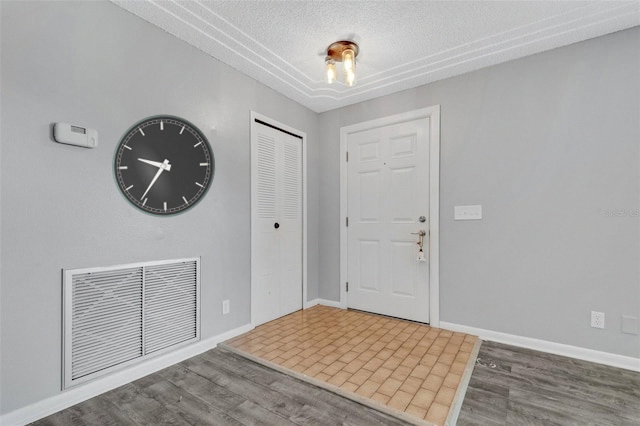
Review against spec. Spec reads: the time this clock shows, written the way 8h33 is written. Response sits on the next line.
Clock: 9h36
